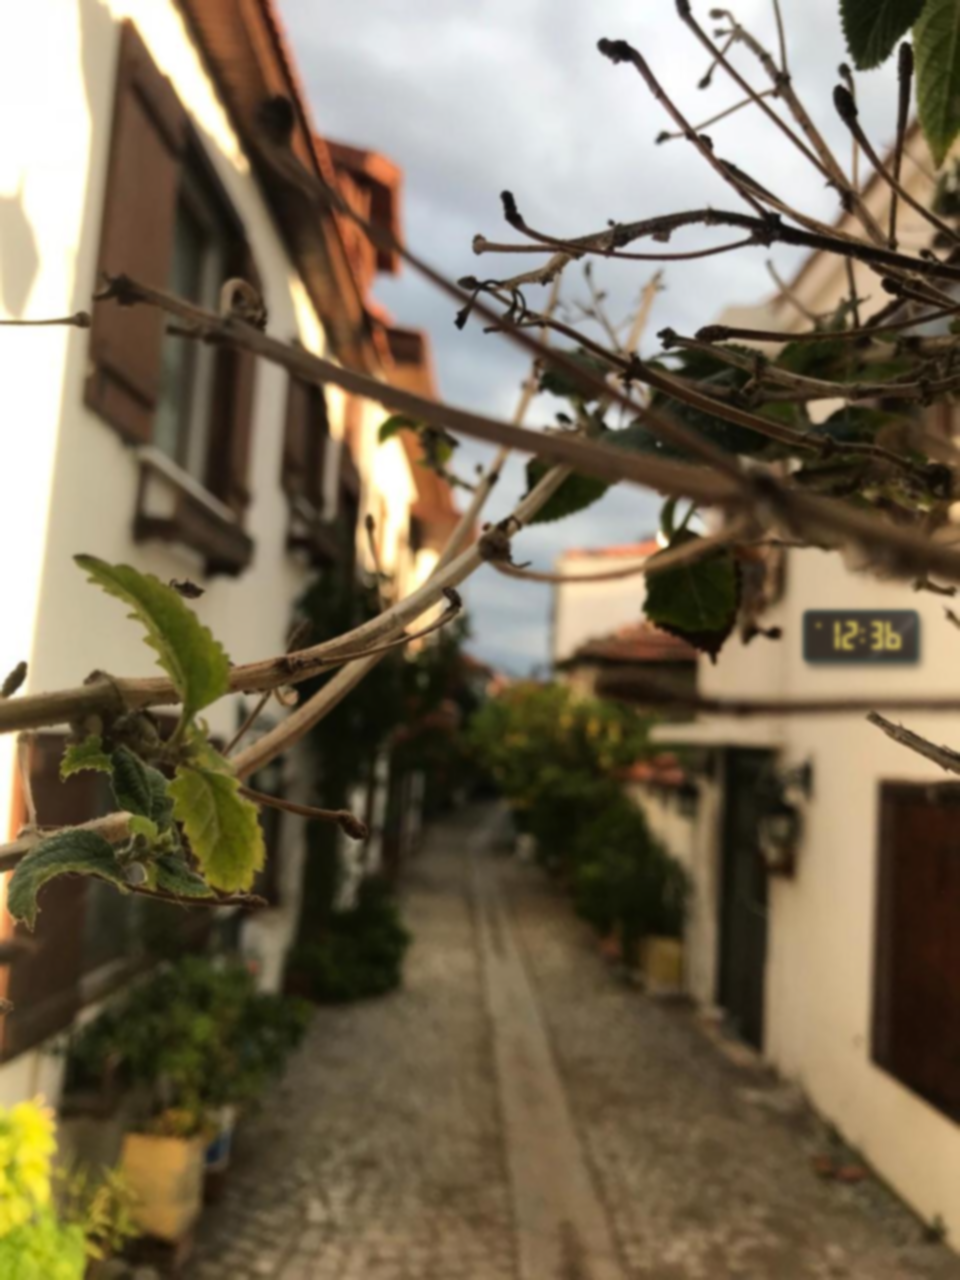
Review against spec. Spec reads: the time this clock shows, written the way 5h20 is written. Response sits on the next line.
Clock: 12h36
